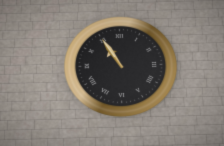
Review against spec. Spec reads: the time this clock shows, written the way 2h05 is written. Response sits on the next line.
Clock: 10h55
